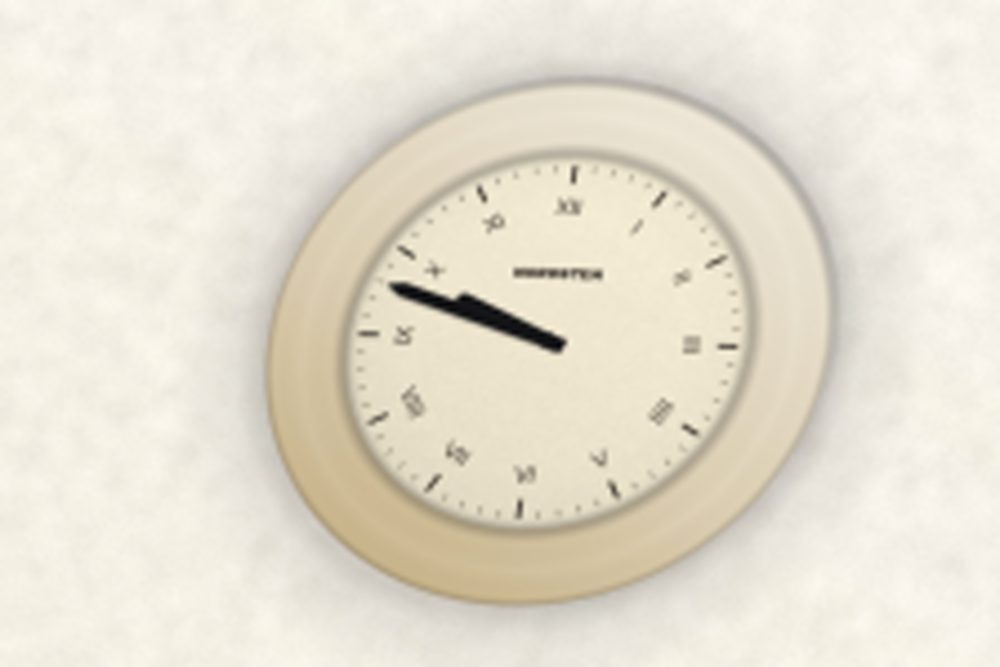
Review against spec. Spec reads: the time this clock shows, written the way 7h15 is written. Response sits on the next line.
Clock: 9h48
